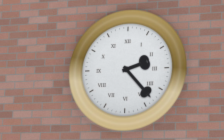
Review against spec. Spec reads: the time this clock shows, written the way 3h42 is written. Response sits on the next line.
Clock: 2h23
